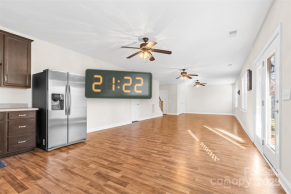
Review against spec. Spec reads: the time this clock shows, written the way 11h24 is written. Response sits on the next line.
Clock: 21h22
